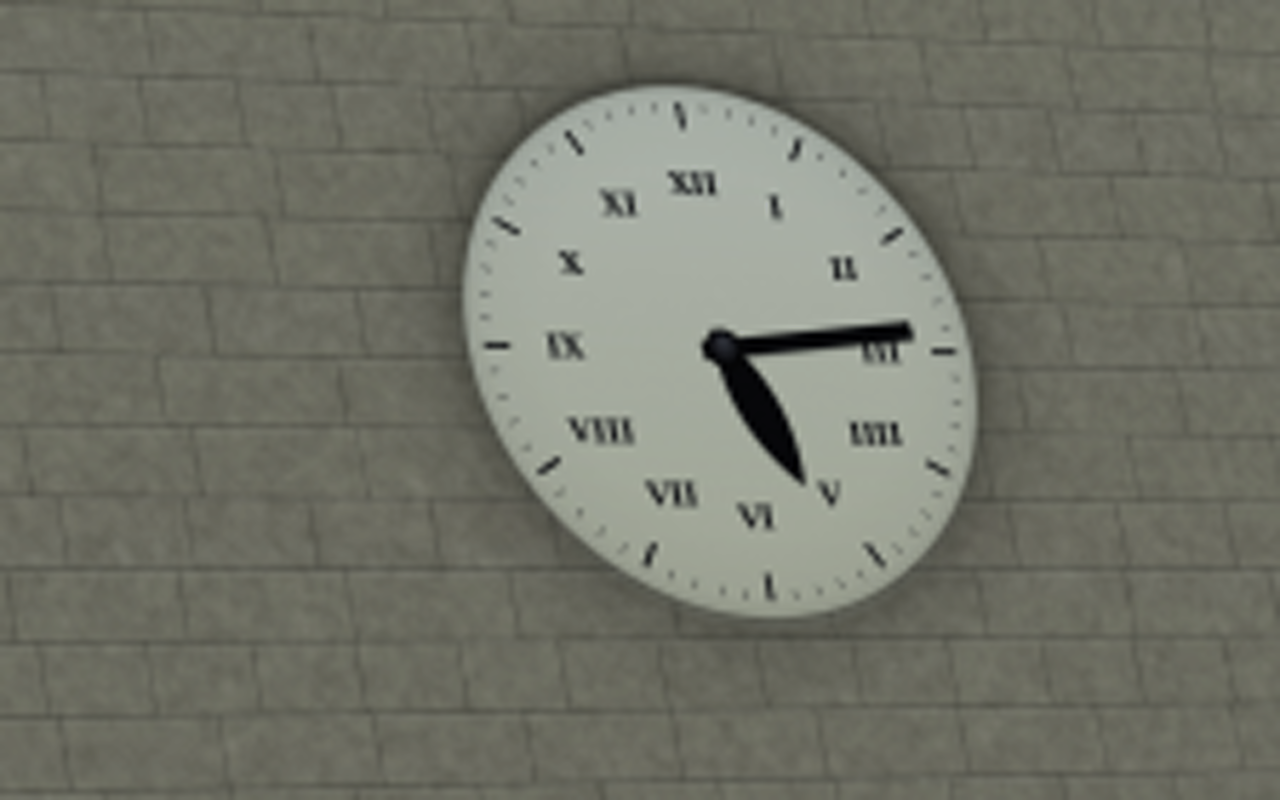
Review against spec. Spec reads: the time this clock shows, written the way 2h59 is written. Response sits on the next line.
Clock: 5h14
